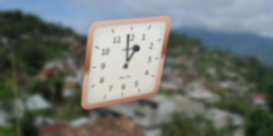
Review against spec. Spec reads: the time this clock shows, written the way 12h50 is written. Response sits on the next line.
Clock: 12h59
